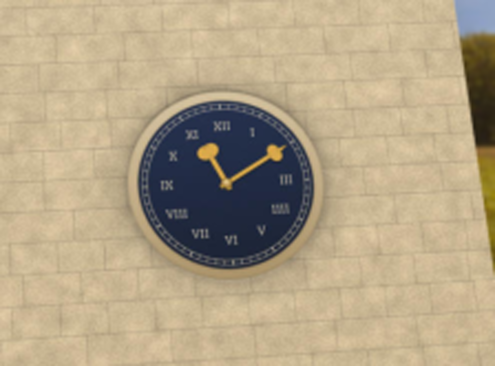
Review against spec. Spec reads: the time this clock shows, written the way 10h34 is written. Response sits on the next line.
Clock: 11h10
